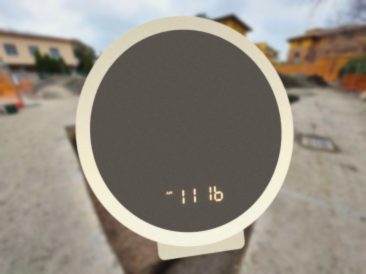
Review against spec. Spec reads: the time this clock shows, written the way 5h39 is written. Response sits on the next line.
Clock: 11h16
